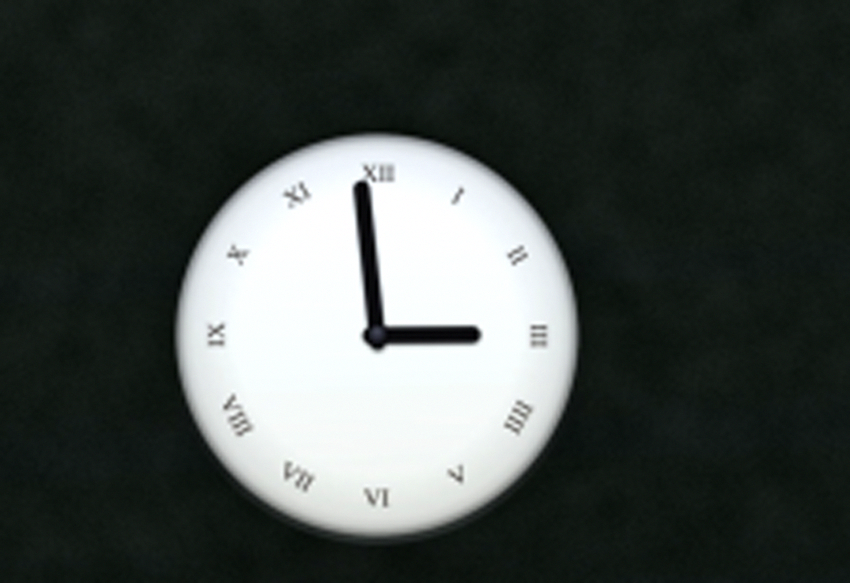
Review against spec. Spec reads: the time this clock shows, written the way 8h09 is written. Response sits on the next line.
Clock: 2h59
